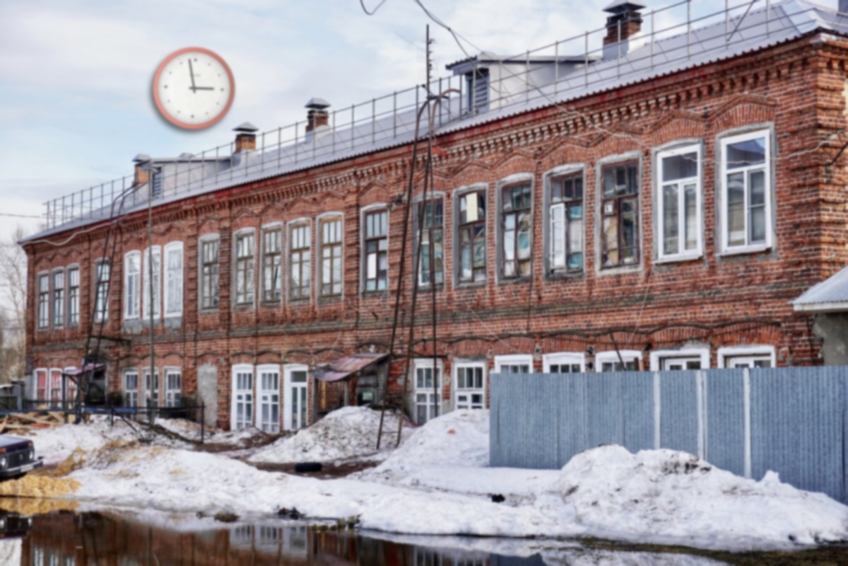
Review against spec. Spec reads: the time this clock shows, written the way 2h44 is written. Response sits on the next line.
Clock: 2h58
